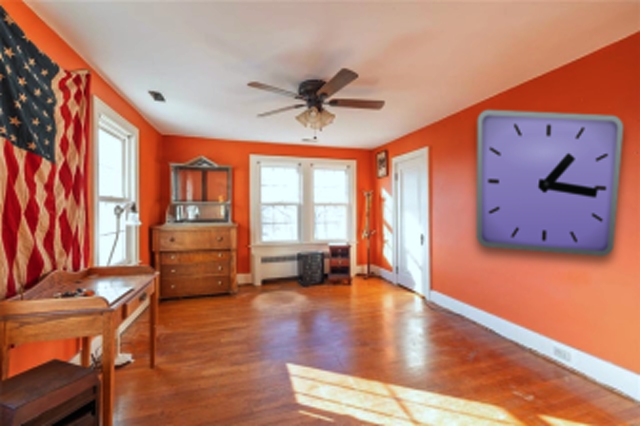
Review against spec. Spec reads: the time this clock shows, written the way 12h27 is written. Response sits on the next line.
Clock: 1h16
